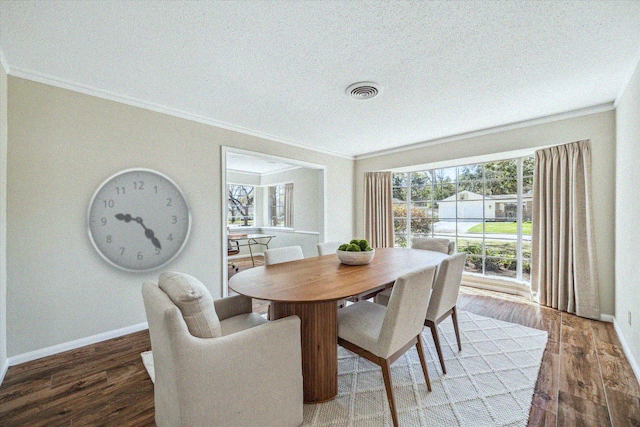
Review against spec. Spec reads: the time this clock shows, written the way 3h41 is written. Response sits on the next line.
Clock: 9h24
